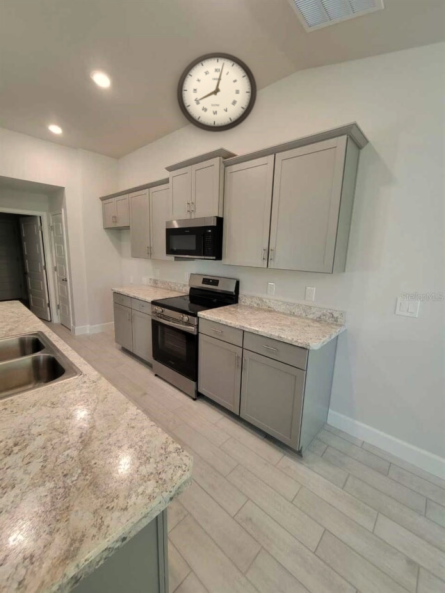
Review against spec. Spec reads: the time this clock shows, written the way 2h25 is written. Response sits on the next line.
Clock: 8h02
